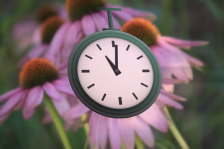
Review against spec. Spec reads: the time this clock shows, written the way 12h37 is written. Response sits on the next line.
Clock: 11h01
